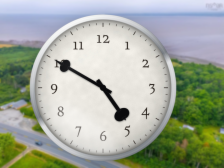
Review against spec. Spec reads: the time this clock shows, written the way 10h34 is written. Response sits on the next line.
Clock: 4h50
